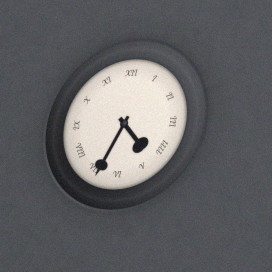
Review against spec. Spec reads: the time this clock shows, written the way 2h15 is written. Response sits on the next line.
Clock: 4h34
